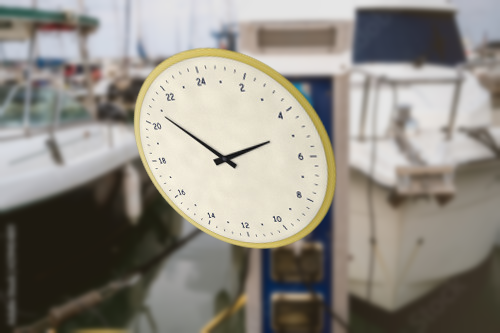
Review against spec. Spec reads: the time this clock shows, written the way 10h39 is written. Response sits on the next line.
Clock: 4h52
